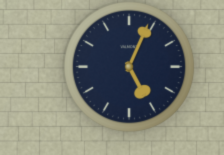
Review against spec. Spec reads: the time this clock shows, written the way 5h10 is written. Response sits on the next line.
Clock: 5h04
